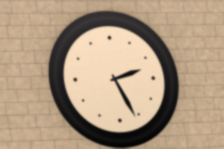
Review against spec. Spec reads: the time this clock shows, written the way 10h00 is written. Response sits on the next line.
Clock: 2h26
